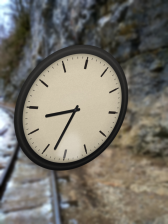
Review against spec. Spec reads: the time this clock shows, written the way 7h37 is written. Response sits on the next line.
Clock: 8h33
